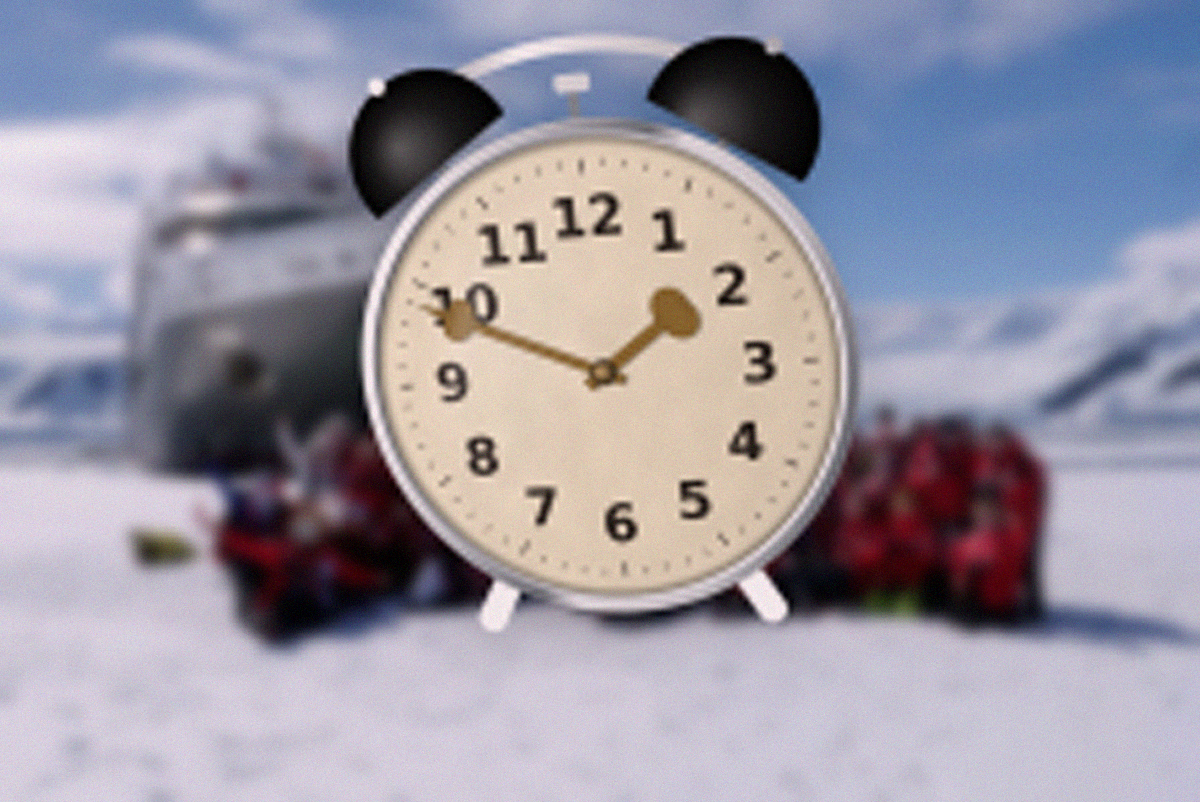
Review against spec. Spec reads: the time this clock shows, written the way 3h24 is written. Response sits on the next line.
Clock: 1h49
